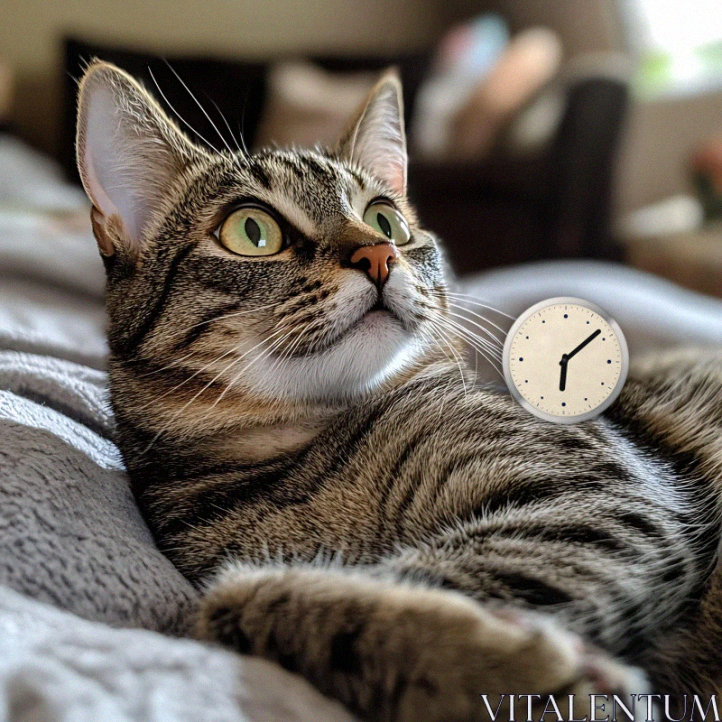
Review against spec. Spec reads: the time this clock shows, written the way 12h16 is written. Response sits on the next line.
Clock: 6h08
